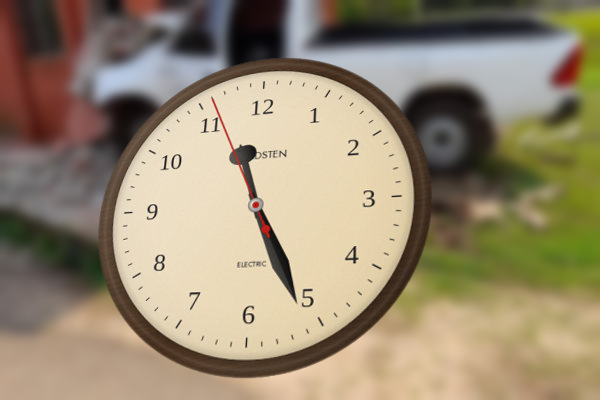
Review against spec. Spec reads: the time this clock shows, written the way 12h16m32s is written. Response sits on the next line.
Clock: 11h25m56s
